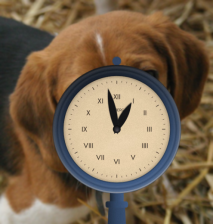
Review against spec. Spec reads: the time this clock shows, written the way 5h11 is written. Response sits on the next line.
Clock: 12h58
